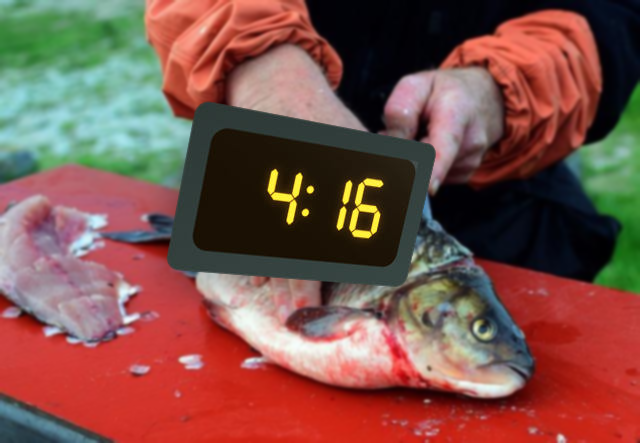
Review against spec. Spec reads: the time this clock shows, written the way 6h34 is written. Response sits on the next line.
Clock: 4h16
